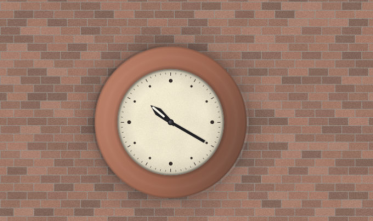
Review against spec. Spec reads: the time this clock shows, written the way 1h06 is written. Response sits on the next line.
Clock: 10h20
